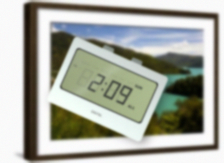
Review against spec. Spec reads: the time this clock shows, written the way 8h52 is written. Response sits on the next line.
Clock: 2h09
